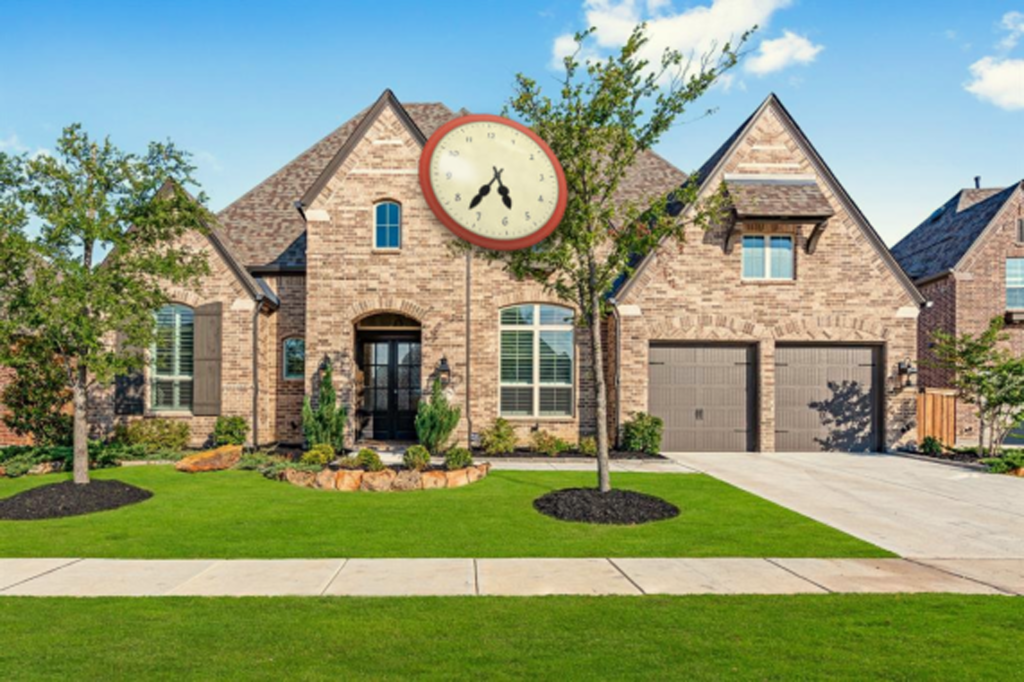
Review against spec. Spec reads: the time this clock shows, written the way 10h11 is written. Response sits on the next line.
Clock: 5h37
